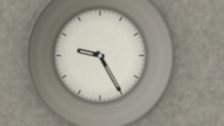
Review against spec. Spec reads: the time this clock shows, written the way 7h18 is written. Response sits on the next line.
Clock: 9h25
